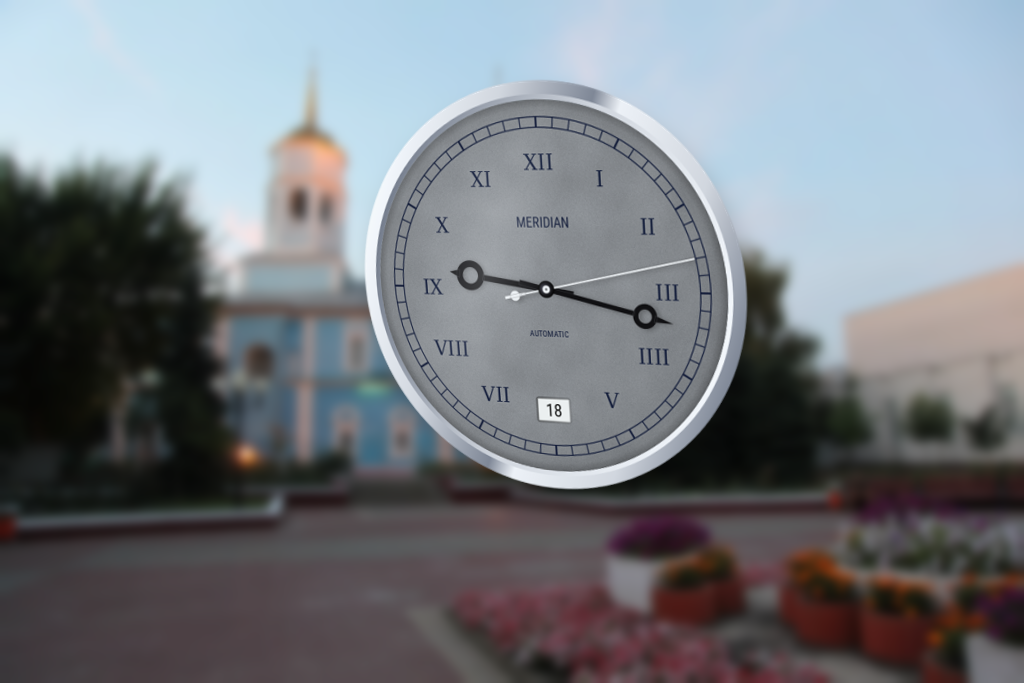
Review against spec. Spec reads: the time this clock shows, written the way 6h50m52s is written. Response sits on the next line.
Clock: 9h17m13s
